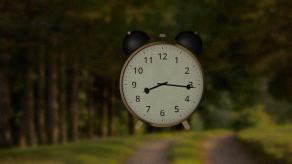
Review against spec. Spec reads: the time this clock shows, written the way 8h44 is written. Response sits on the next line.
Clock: 8h16
